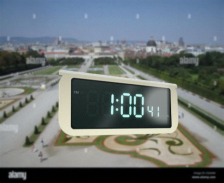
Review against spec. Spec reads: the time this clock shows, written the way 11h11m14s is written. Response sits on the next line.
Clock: 1h00m41s
